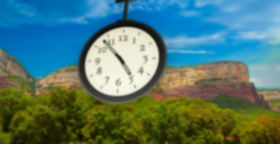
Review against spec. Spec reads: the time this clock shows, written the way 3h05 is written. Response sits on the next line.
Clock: 4h53
